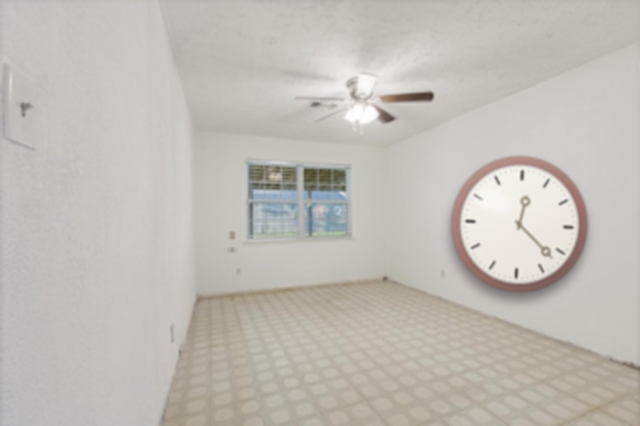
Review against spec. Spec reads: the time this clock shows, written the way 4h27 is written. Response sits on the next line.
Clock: 12h22
